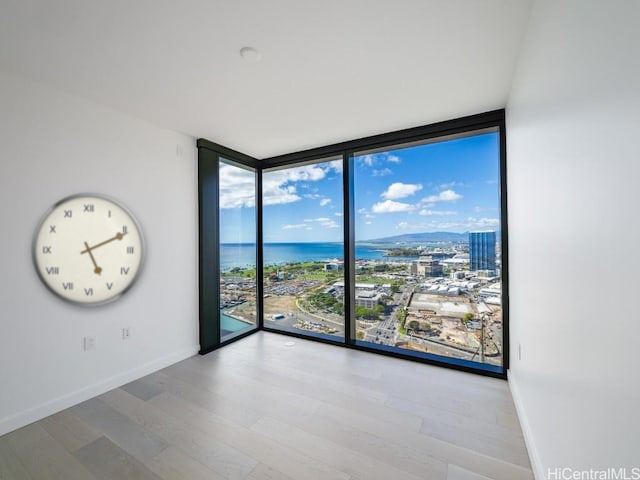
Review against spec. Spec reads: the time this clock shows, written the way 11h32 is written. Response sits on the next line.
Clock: 5h11
